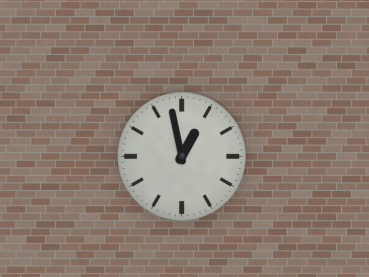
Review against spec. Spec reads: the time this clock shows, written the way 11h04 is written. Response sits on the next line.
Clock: 12h58
